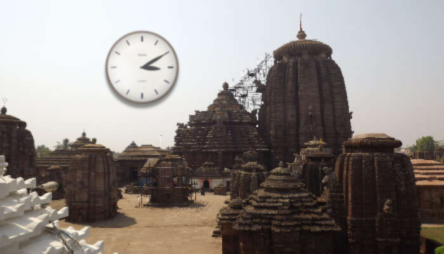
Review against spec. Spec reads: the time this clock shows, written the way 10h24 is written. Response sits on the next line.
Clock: 3h10
